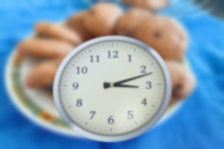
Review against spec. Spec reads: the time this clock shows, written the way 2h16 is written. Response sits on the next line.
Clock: 3h12
